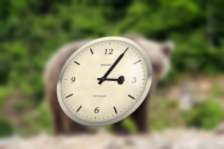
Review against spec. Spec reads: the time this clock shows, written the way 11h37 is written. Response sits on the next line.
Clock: 3h05
